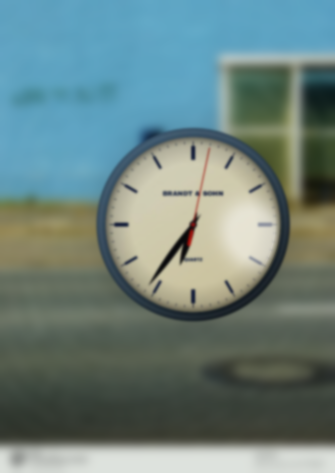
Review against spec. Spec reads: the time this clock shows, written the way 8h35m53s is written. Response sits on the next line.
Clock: 6h36m02s
